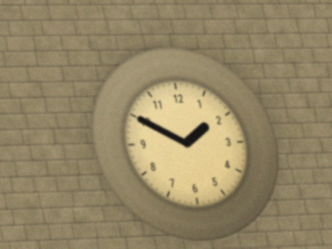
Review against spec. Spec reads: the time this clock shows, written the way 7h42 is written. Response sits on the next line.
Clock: 1h50
